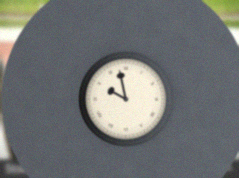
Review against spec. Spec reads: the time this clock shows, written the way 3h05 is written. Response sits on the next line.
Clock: 9h58
